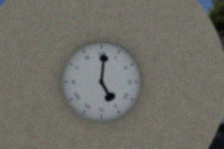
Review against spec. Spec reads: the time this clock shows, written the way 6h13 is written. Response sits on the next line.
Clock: 5h01
